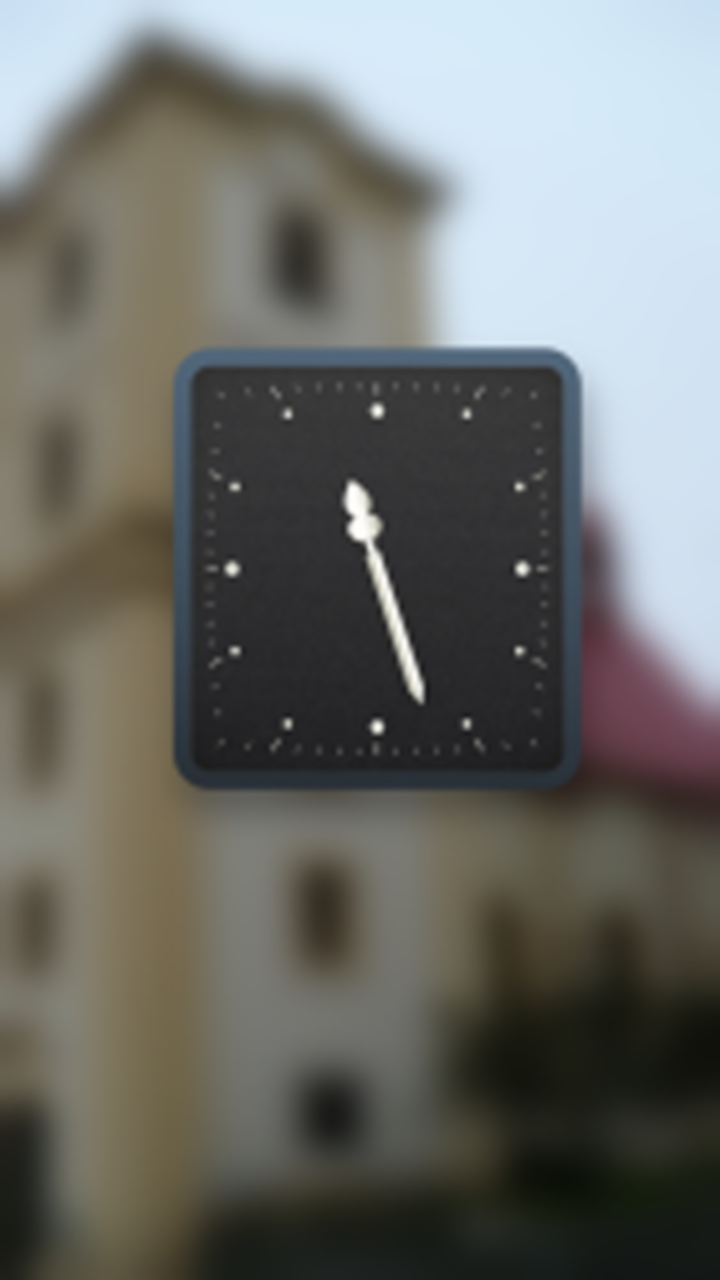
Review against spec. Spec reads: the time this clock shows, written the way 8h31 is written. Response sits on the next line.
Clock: 11h27
